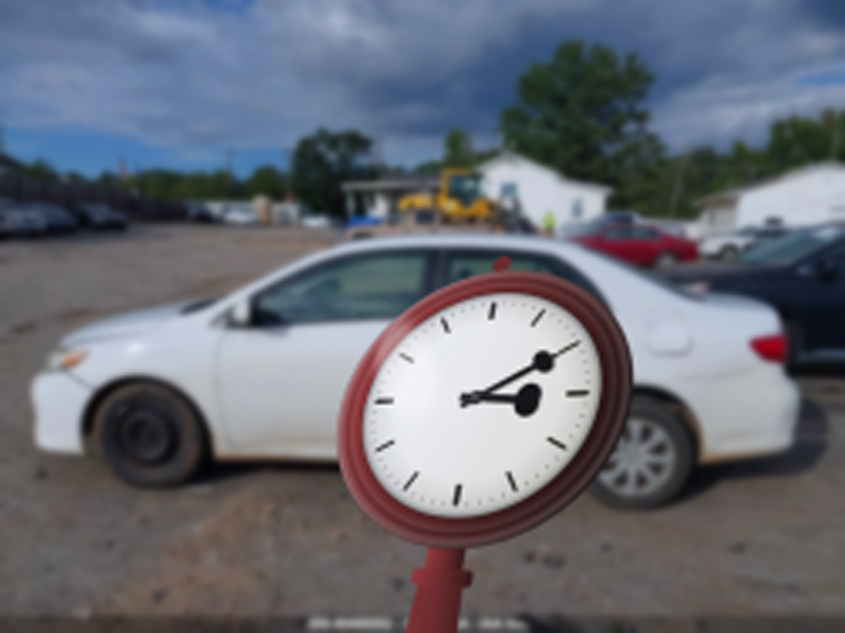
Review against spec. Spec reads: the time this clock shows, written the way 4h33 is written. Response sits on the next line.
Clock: 3h10
